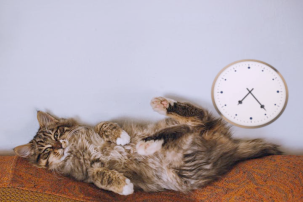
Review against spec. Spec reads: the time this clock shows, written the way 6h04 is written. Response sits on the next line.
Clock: 7h24
